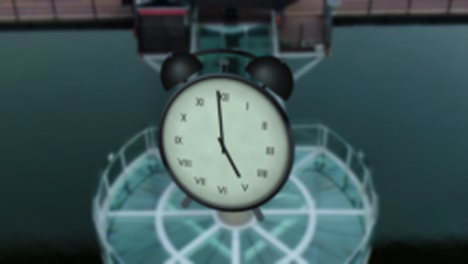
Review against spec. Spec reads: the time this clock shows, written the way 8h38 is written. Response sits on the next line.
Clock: 4h59
